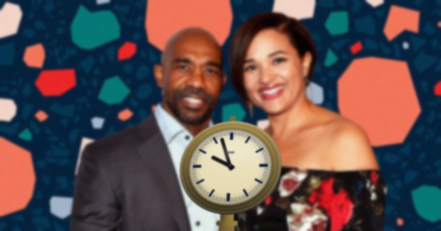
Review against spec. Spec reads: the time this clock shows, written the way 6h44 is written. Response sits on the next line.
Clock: 9h57
